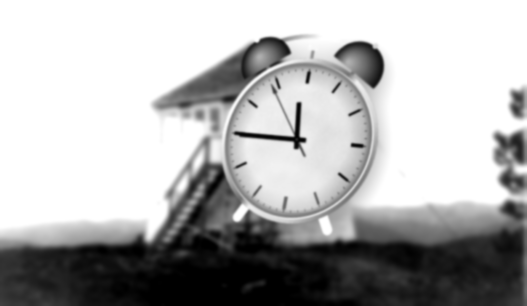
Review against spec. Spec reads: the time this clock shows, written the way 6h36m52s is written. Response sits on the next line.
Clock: 11h44m54s
